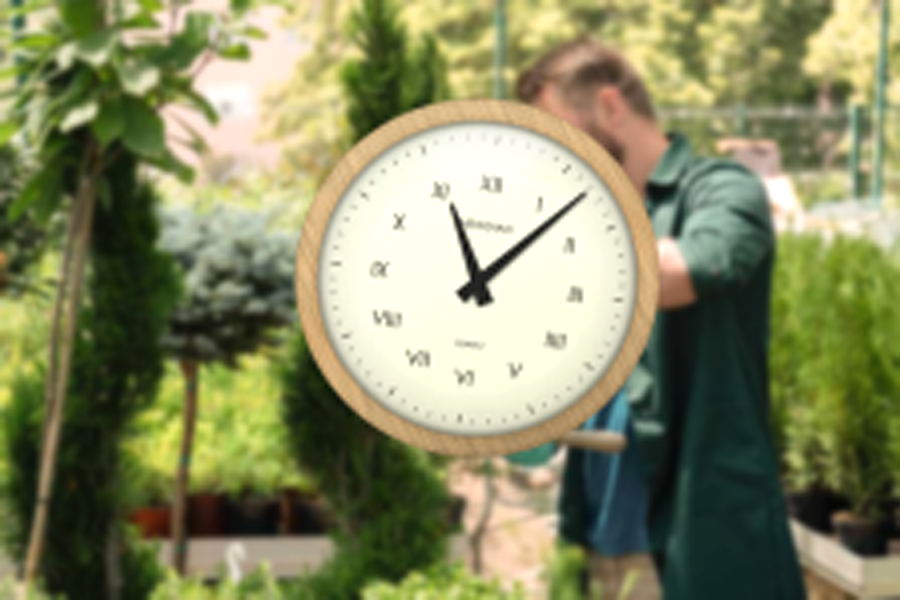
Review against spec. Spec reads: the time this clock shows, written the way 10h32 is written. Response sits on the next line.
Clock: 11h07
